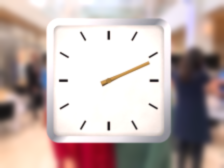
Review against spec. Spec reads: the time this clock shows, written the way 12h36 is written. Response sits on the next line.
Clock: 2h11
